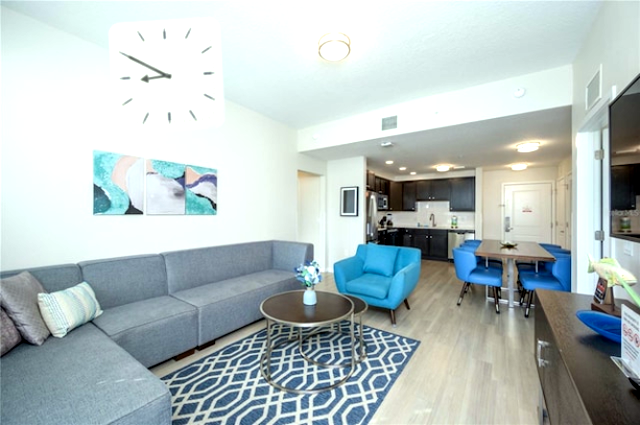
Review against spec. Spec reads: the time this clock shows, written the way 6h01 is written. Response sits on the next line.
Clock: 8h50
